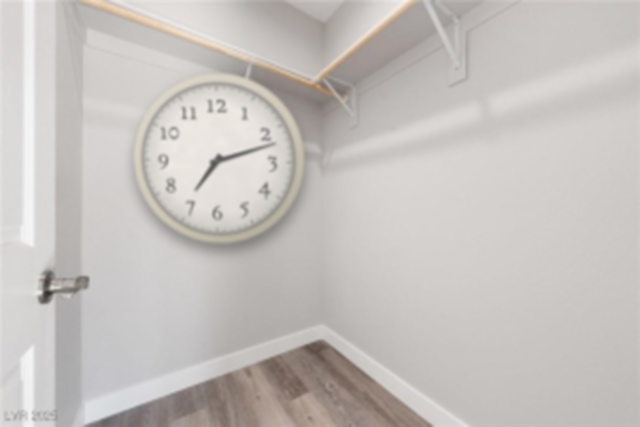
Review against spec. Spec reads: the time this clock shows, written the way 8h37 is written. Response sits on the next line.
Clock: 7h12
